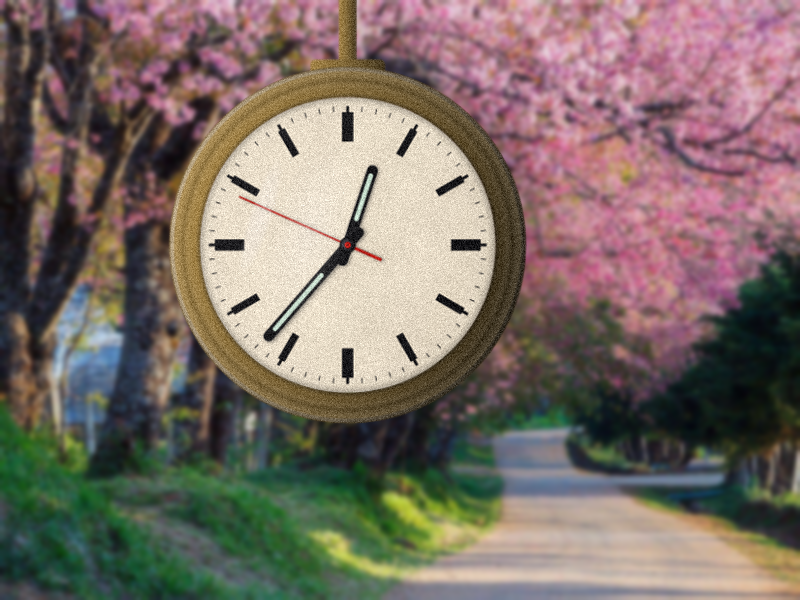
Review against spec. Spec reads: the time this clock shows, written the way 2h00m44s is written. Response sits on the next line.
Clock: 12h36m49s
